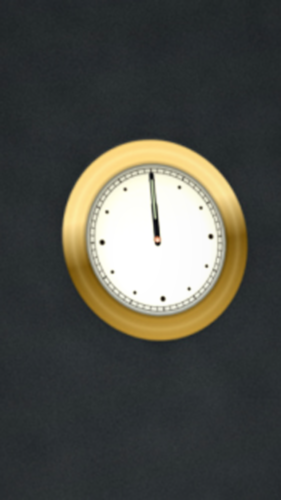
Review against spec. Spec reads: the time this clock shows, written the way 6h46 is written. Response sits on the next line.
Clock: 12h00
